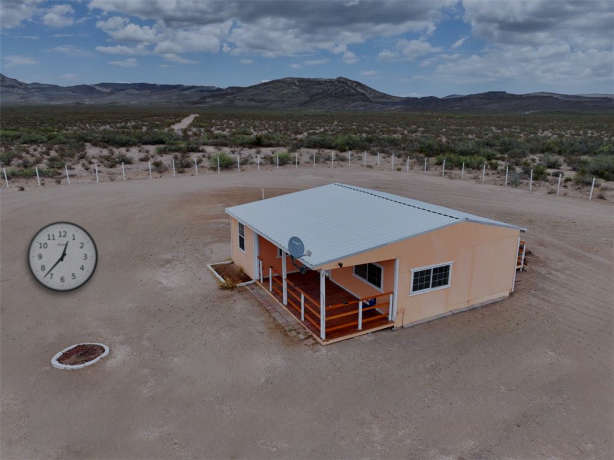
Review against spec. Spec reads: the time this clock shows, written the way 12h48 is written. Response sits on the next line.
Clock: 12h37
